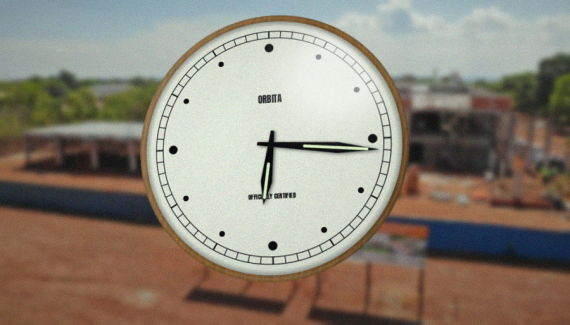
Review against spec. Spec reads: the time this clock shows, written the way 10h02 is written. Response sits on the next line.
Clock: 6h16
